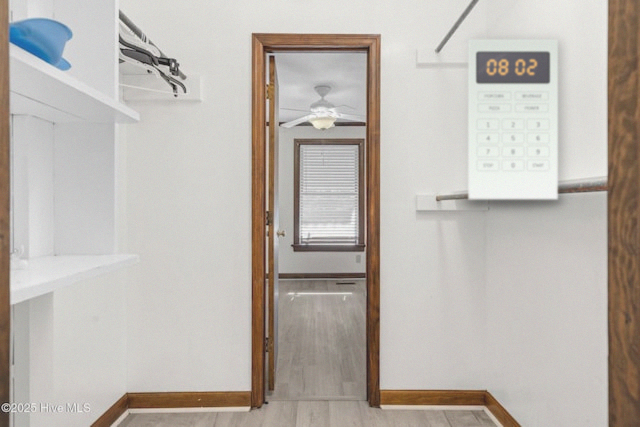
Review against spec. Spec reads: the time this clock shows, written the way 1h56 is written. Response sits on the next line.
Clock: 8h02
